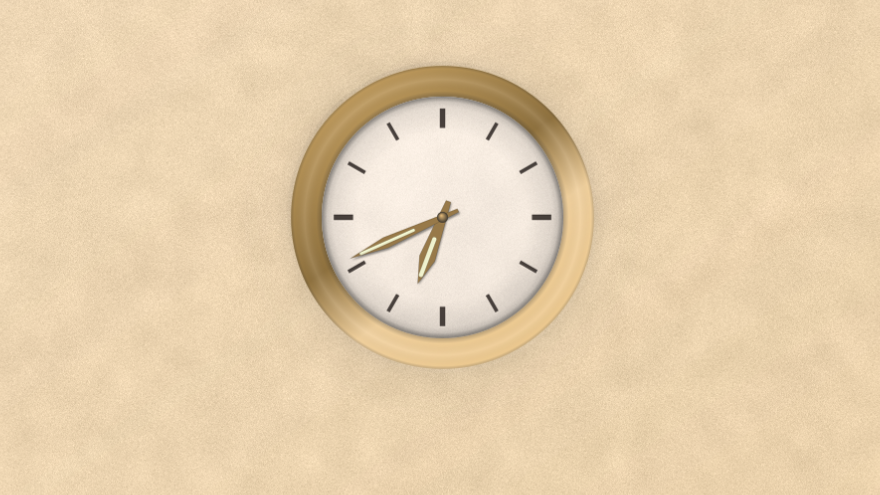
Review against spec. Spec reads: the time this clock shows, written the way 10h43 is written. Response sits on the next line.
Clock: 6h41
